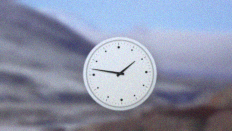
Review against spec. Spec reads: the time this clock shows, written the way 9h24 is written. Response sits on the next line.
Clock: 1h47
